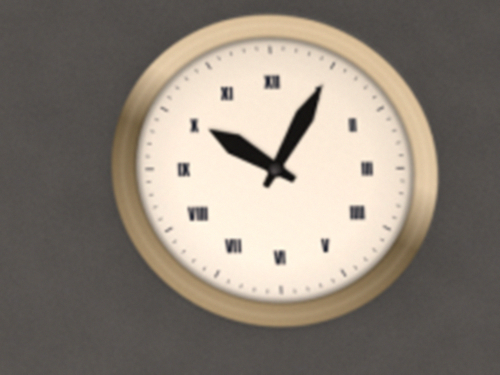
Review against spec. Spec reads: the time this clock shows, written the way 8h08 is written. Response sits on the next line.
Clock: 10h05
